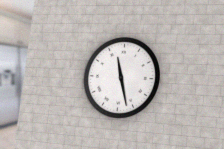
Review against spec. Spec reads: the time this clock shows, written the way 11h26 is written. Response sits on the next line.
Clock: 11h27
